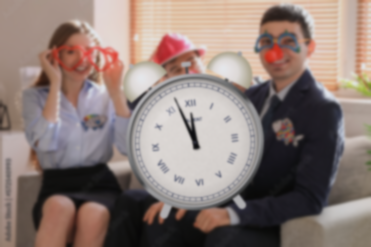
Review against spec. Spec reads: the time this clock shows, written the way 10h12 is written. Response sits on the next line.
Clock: 11h57
